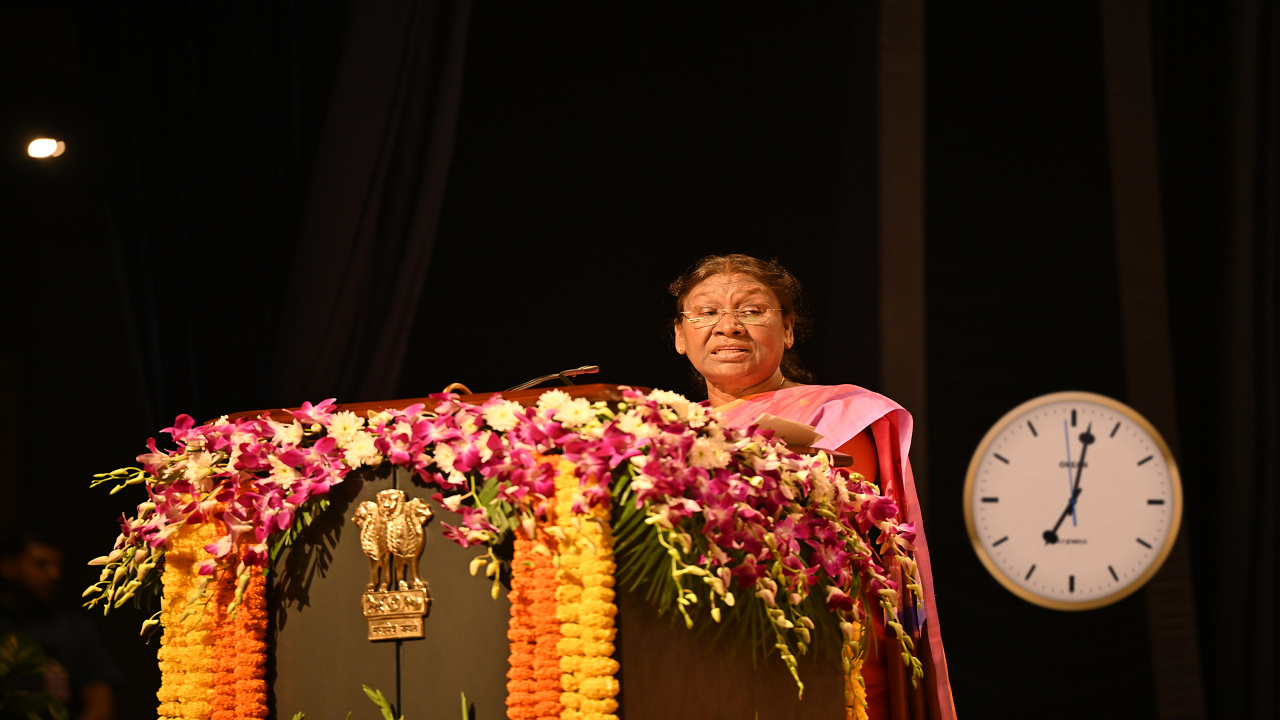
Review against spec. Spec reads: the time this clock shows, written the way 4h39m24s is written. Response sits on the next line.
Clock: 7h01m59s
